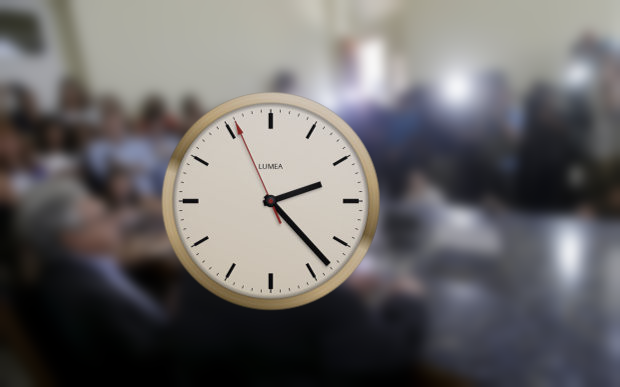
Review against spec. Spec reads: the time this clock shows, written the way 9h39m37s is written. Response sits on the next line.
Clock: 2h22m56s
